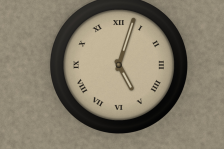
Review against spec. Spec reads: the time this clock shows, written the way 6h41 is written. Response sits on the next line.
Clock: 5h03
